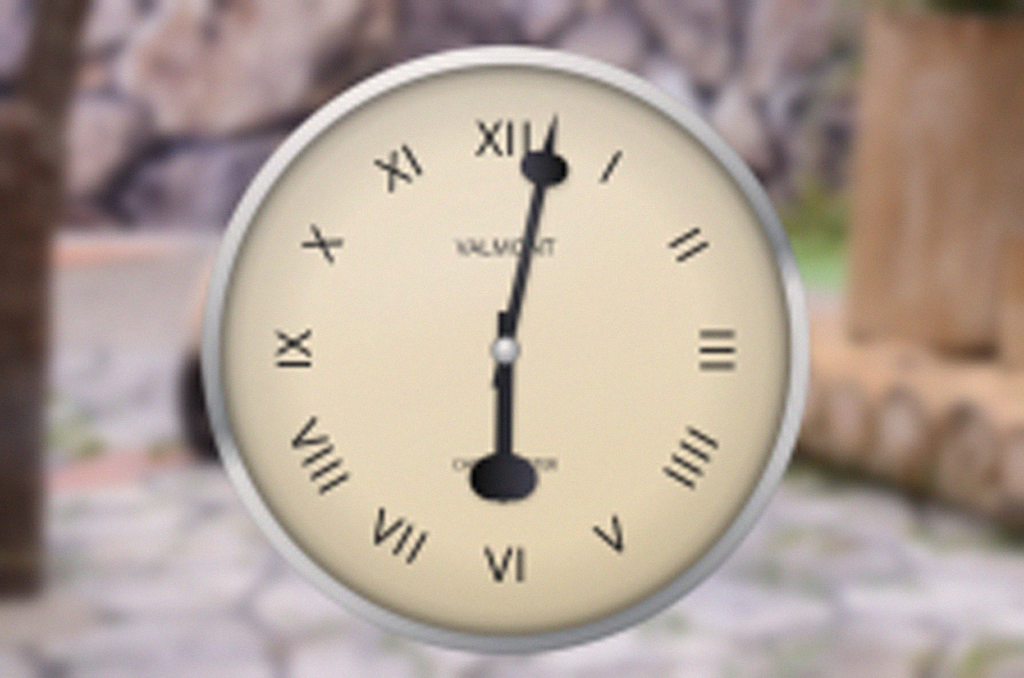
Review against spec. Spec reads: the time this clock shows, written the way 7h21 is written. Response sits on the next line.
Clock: 6h02
